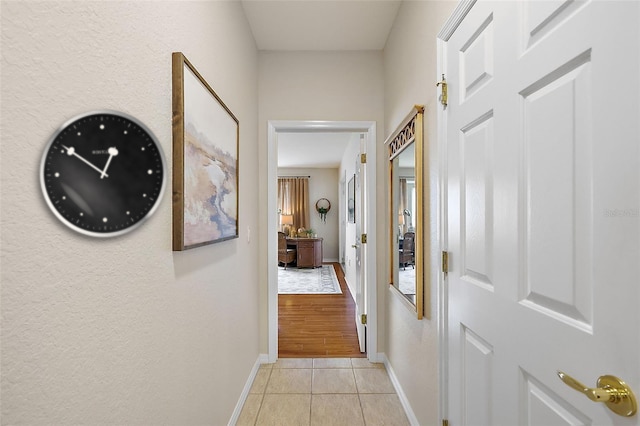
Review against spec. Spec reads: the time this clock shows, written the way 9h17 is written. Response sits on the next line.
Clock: 12h51
